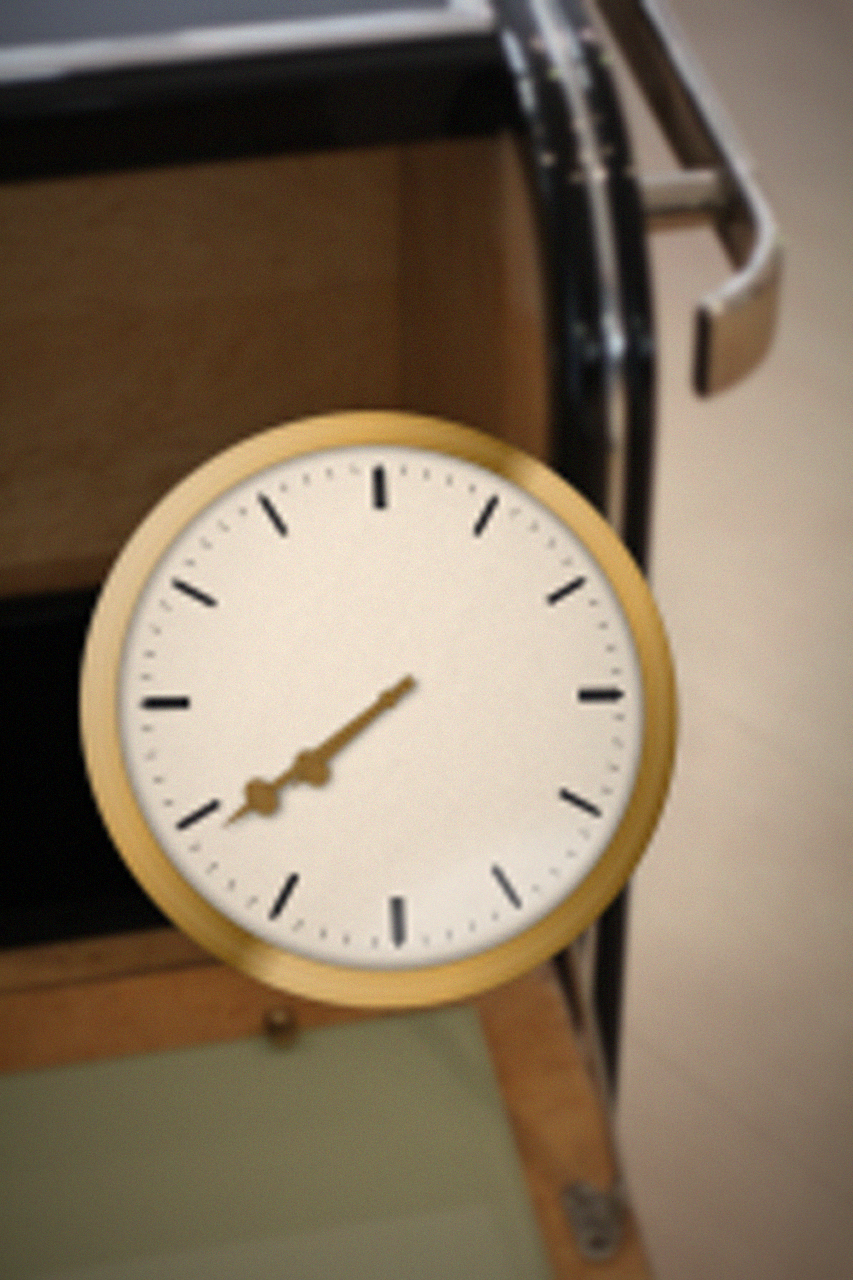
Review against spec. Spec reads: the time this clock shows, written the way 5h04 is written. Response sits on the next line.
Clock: 7h39
